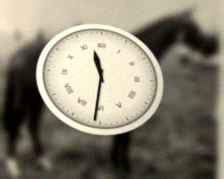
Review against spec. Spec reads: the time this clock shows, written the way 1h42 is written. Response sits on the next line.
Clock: 11h31
